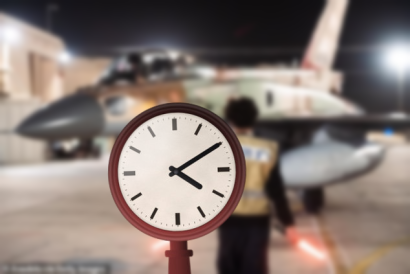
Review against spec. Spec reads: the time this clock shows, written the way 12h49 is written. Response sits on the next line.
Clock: 4h10
